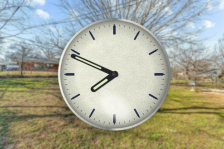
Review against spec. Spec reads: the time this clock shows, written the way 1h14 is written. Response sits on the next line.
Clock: 7h49
